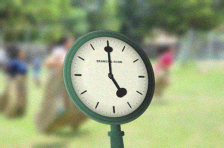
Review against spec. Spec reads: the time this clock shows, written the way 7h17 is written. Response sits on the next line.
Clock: 5h00
